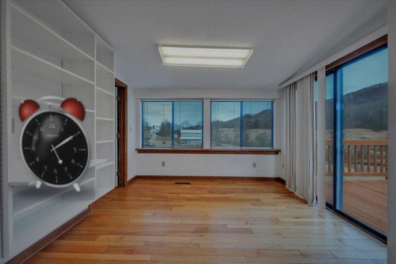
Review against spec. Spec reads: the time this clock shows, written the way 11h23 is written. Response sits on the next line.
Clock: 5h10
